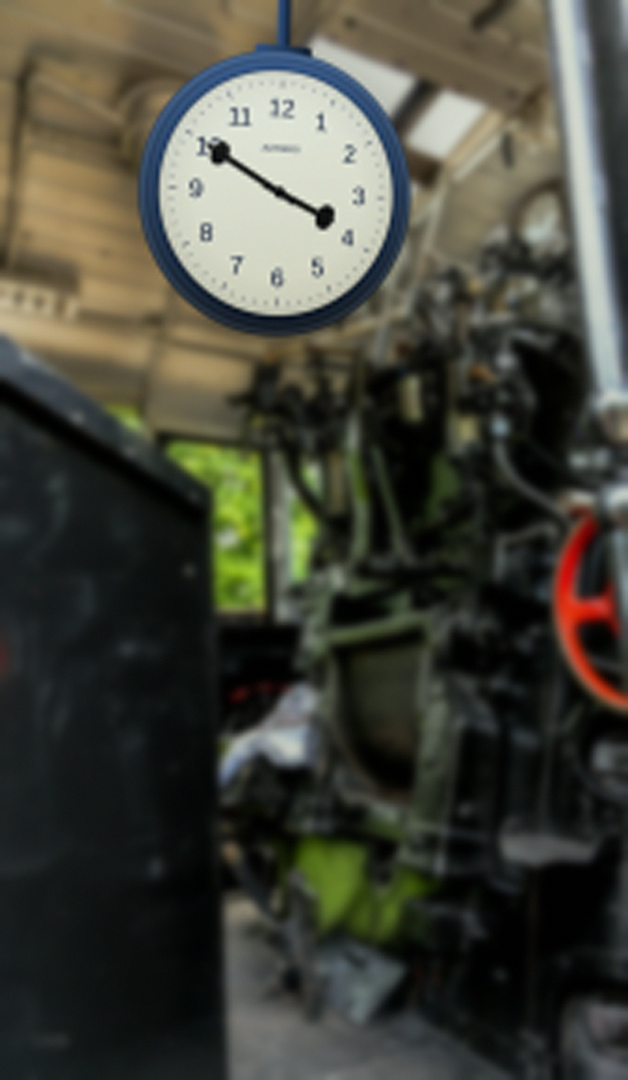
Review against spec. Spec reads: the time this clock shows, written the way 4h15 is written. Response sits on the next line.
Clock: 3h50
